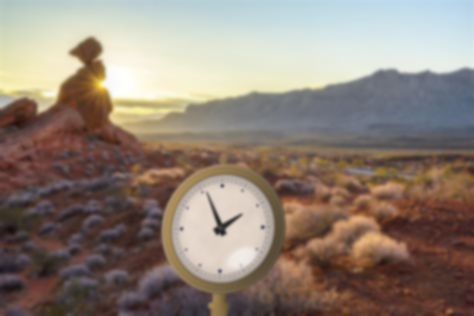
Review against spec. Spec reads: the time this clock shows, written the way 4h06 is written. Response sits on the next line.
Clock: 1h56
